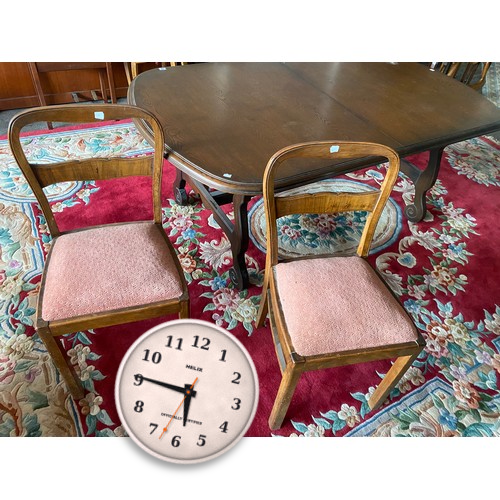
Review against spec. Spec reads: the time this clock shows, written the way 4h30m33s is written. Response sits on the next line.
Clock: 5h45m33s
